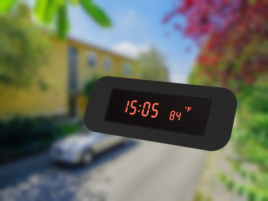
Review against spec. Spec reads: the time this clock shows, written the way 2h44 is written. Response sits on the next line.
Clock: 15h05
